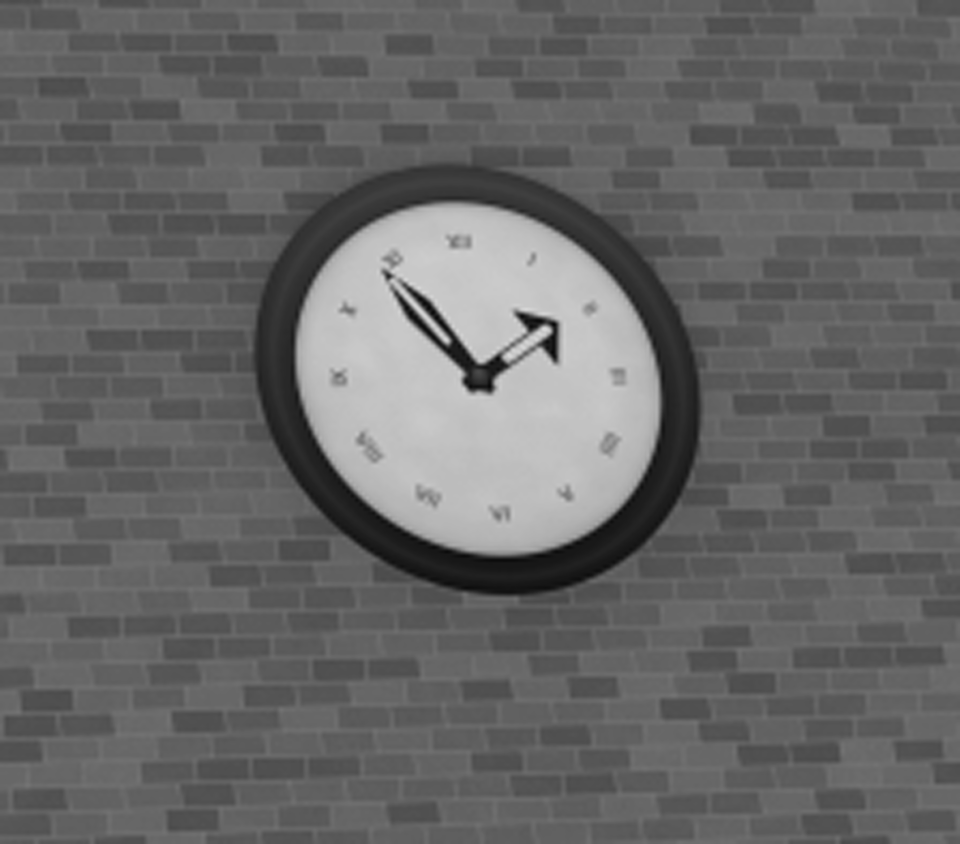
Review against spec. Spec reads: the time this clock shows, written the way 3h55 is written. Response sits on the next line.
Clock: 1h54
